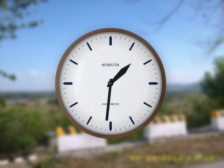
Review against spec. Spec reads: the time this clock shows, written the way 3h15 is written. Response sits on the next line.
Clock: 1h31
